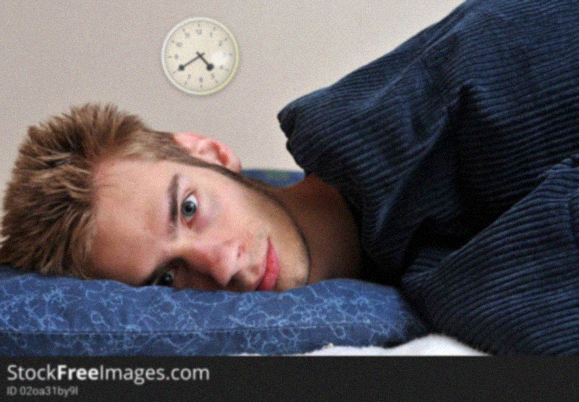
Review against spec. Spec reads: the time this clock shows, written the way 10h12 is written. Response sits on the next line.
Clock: 4h40
